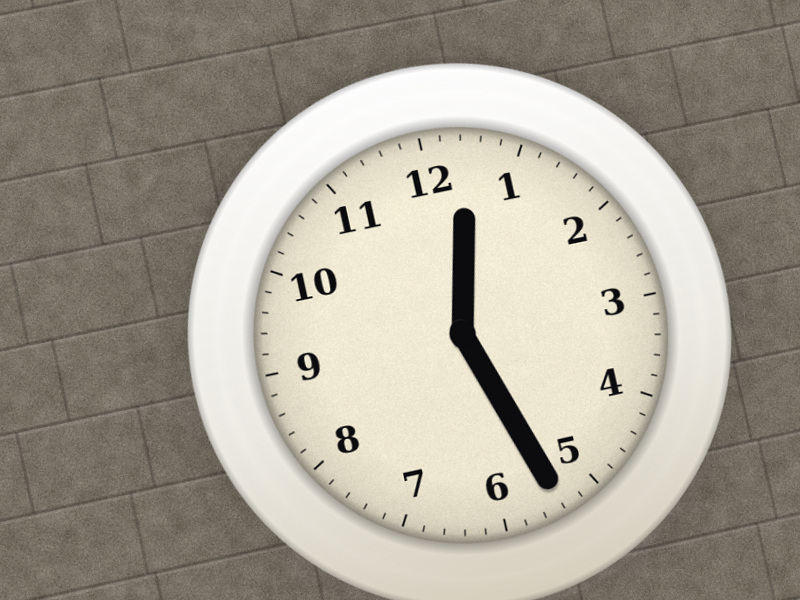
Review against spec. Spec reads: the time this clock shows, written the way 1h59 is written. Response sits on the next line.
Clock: 12h27
